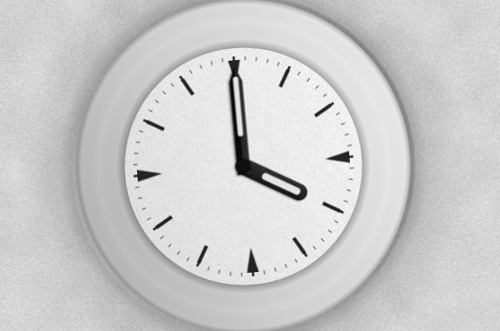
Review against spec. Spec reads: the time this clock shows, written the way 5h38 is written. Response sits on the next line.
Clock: 4h00
